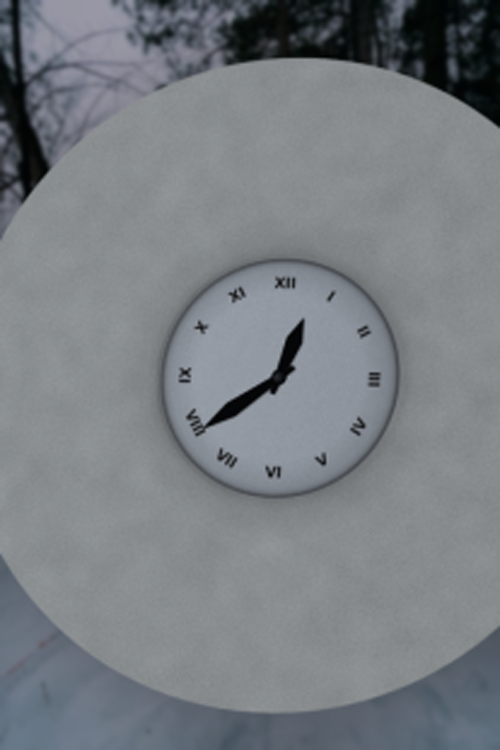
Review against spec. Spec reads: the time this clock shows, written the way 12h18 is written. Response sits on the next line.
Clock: 12h39
